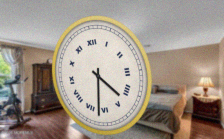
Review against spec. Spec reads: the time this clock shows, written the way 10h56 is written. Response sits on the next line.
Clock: 4h32
